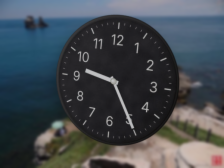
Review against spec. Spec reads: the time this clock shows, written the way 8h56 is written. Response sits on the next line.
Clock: 9h25
